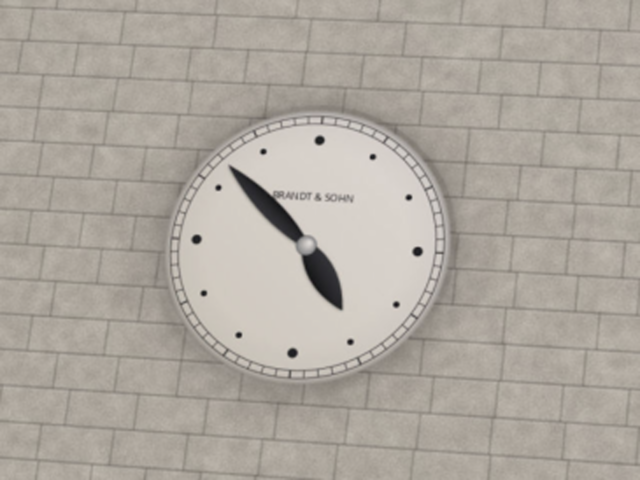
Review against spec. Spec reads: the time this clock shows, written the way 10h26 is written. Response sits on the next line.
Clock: 4h52
